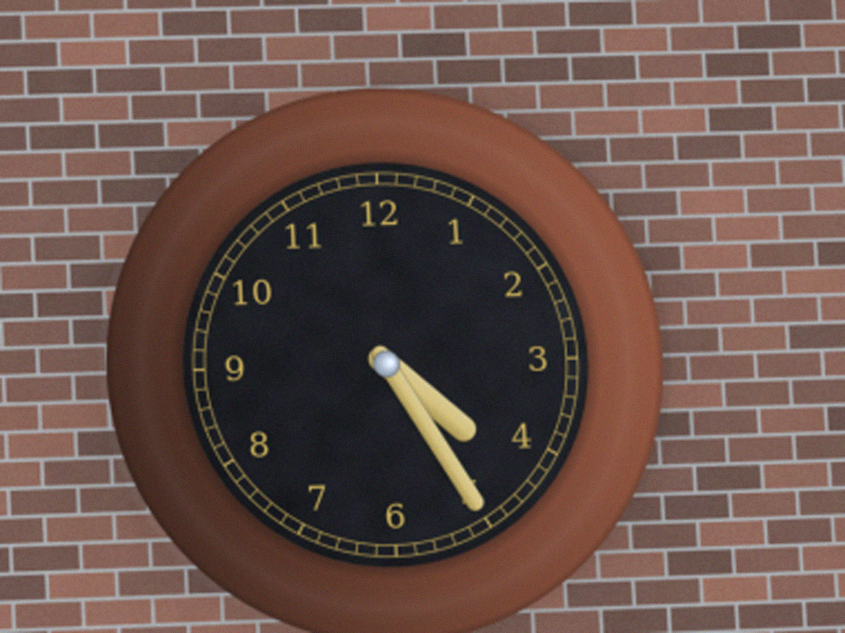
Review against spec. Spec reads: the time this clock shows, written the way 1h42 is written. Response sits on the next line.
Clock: 4h25
